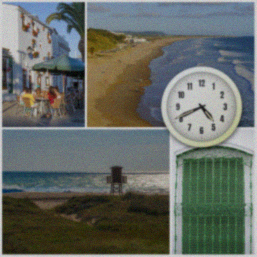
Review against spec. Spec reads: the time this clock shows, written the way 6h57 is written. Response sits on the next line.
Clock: 4h41
